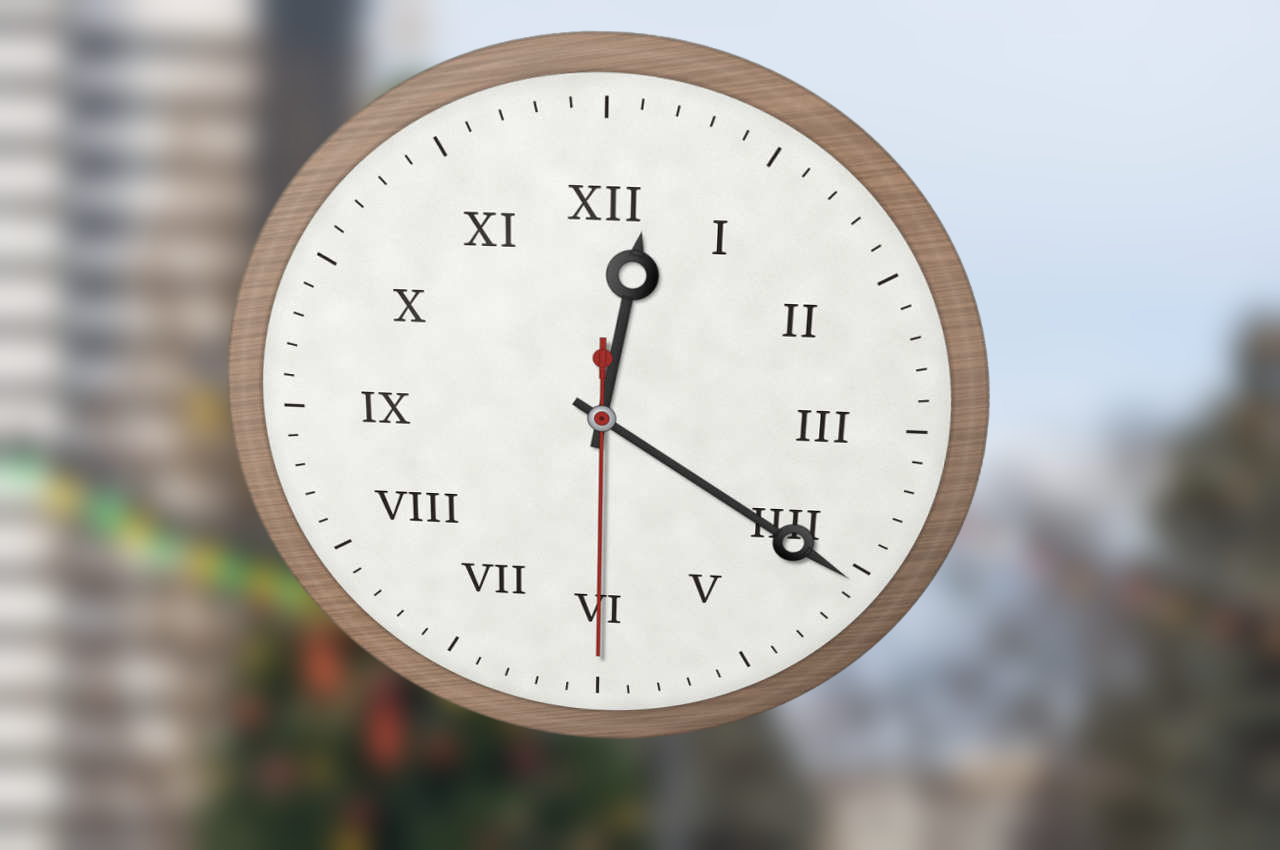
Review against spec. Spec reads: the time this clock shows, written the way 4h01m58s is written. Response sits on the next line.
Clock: 12h20m30s
